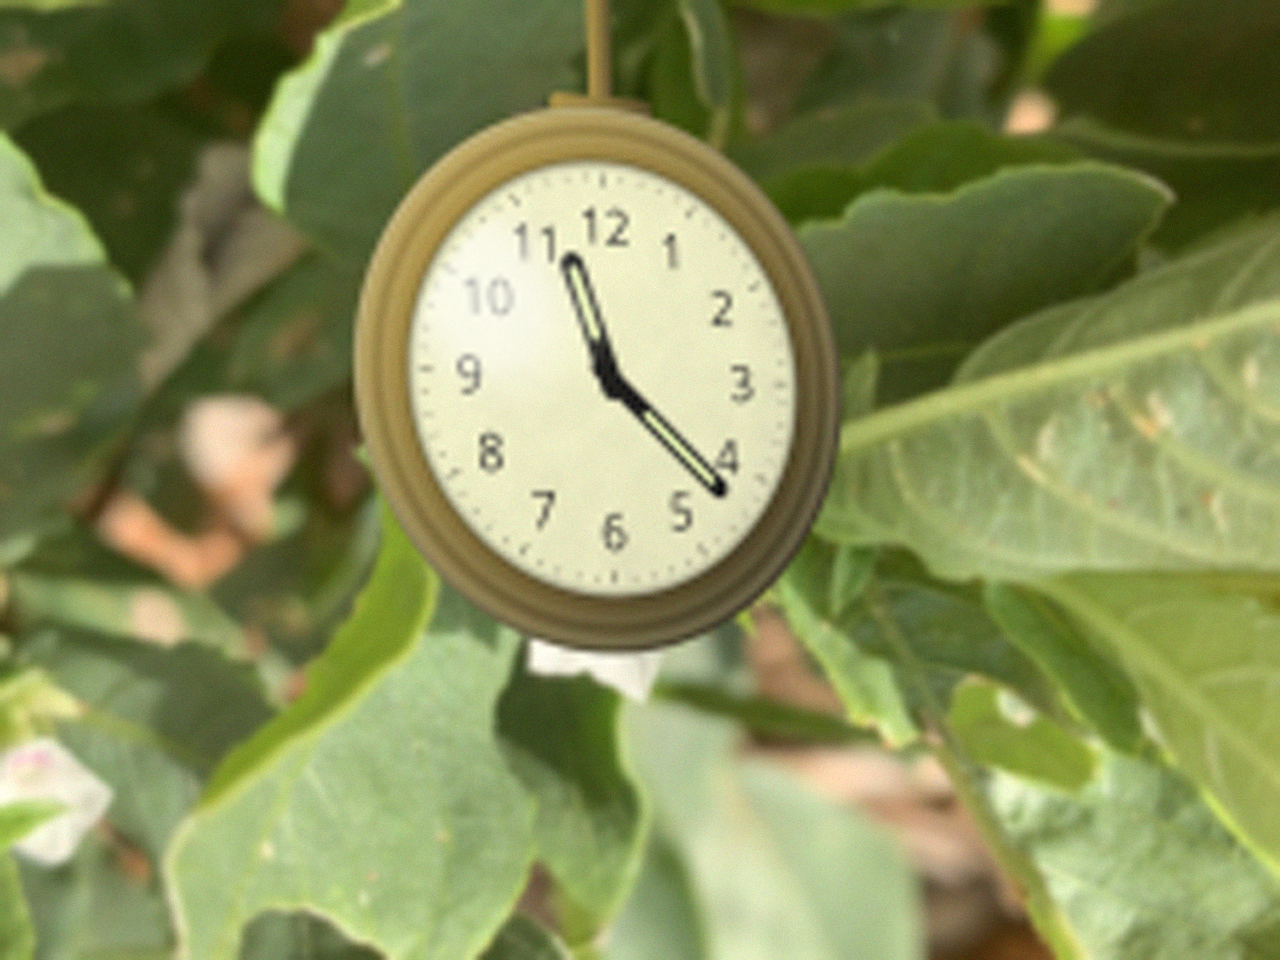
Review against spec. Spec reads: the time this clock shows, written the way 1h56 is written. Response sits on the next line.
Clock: 11h22
